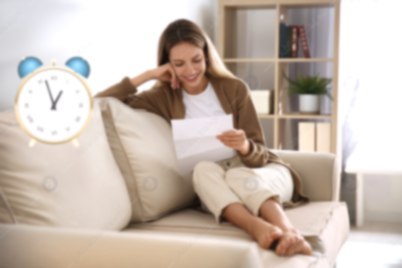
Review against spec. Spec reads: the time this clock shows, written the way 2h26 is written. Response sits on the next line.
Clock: 12h57
